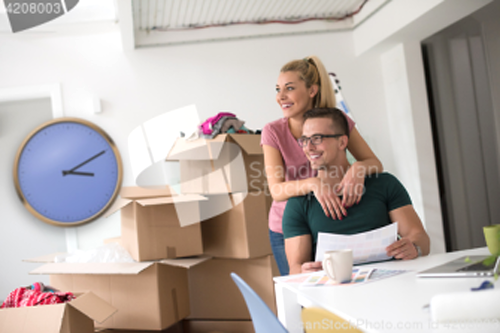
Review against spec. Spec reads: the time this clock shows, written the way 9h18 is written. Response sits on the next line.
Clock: 3h10
